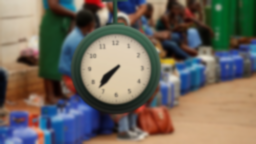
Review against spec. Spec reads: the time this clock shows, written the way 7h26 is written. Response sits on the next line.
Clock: 7h37
